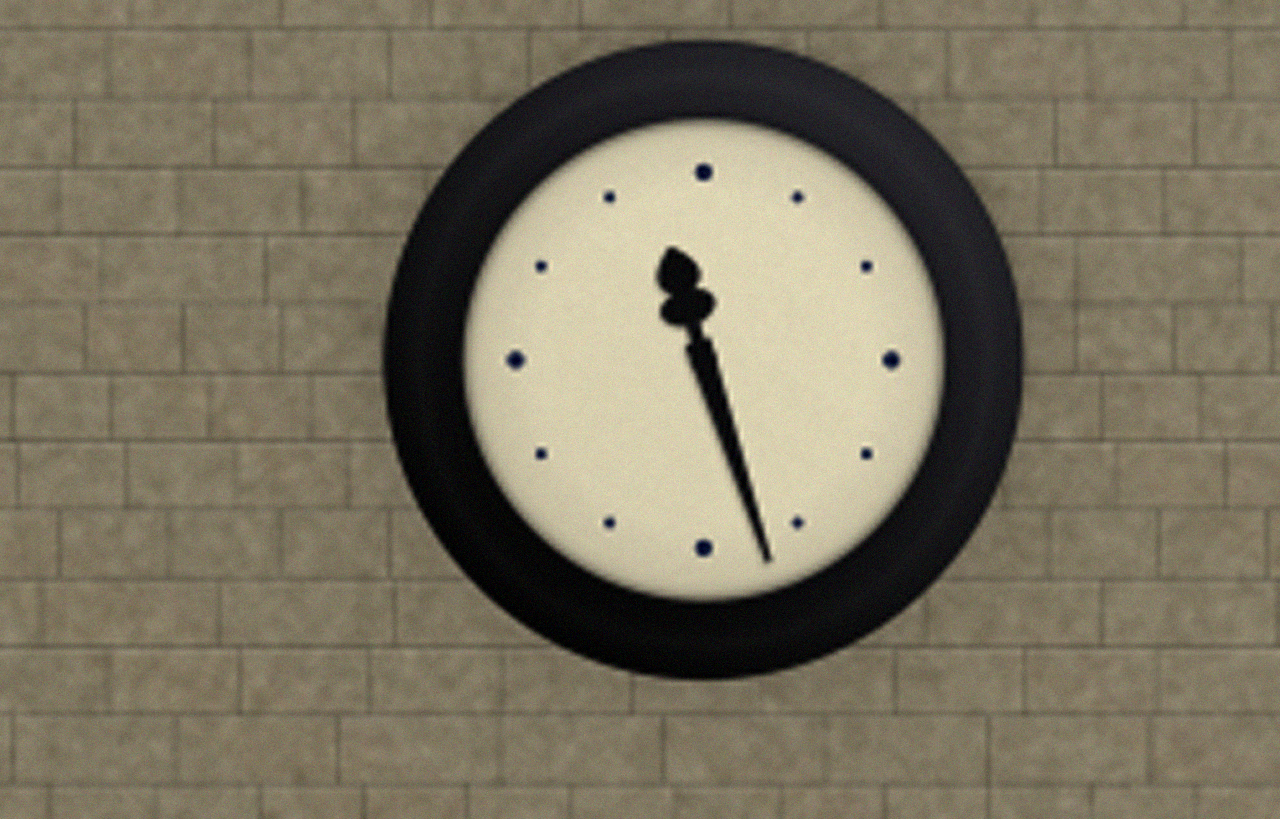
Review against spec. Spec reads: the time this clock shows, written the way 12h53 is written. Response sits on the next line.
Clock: 11h27
